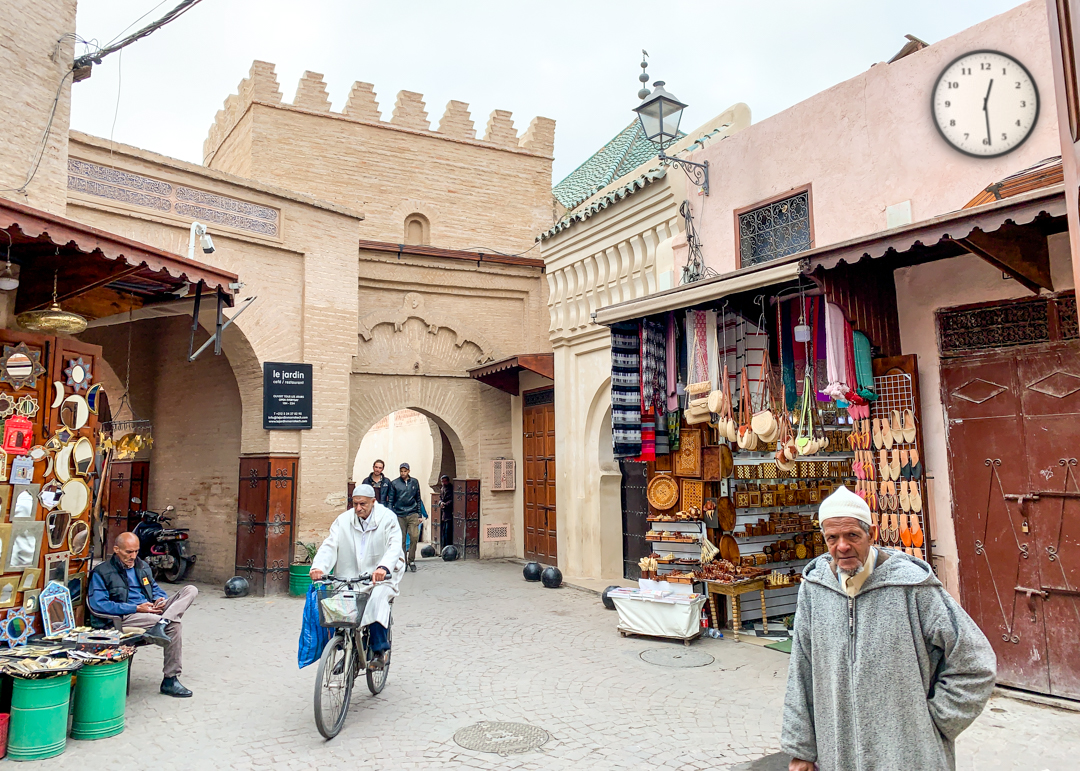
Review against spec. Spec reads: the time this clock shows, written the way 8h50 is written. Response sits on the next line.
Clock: 12h29
